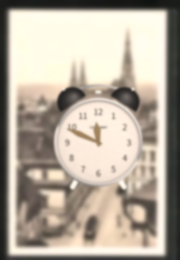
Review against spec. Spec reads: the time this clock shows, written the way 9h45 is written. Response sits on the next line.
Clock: 11h49
